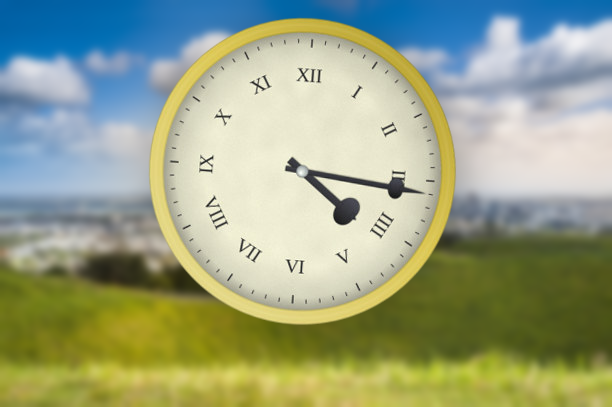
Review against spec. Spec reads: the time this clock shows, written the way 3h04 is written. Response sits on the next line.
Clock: 4h16
